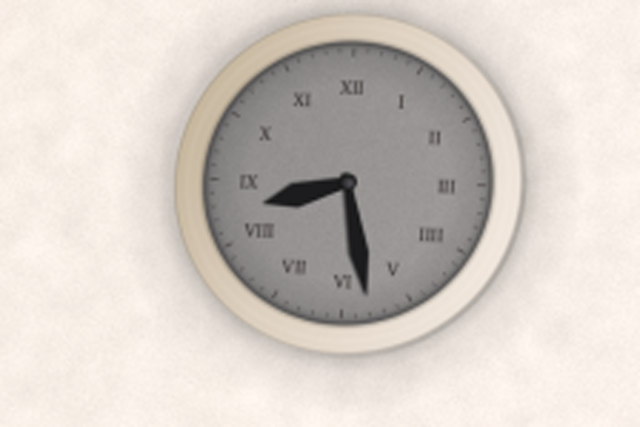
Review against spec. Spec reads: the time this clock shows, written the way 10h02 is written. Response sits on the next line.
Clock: 8h28
